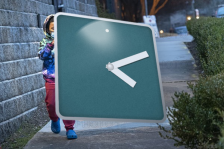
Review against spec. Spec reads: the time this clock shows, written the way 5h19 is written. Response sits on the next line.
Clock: 4h11
